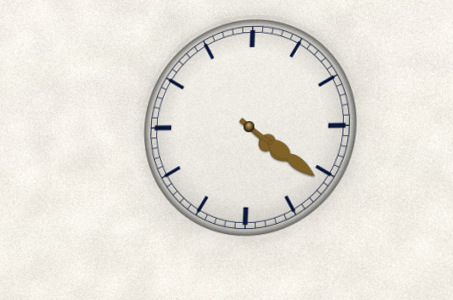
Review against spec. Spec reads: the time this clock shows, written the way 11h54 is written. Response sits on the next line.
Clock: 4h21
